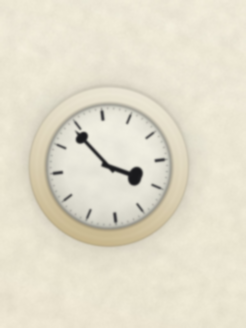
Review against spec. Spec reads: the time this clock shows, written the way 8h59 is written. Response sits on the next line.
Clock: 3h54
